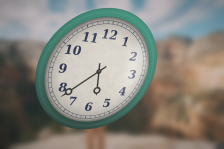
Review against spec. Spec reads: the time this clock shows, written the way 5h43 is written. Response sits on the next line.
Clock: 5h38
